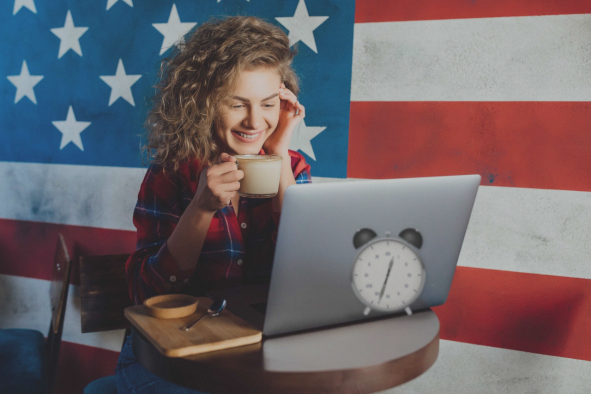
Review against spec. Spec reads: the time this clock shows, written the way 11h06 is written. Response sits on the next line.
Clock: 12h33
